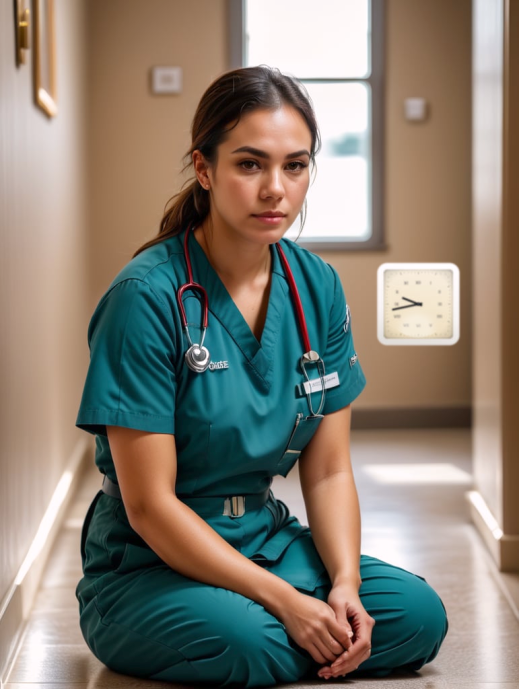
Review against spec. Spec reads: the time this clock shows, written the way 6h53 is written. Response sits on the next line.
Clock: 9h43
